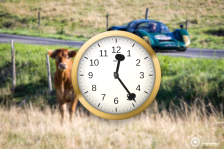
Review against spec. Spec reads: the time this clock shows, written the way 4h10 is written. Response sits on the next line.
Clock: 12h24
